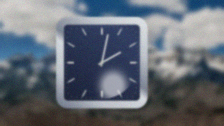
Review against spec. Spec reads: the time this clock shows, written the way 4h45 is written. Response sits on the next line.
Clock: 2h02
